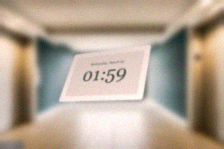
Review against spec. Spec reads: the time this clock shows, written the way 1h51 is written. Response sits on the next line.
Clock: 1h59
